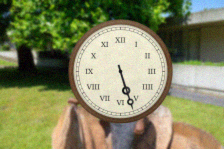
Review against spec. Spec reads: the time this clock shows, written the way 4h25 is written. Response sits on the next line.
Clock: 5h27
